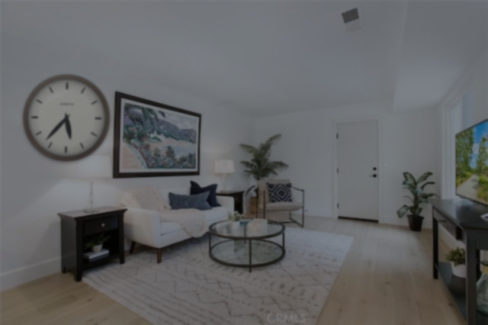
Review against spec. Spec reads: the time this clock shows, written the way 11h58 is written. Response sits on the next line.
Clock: 5h37
